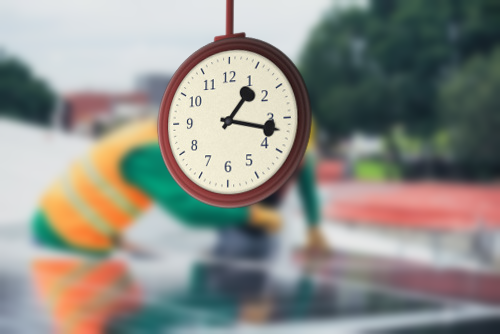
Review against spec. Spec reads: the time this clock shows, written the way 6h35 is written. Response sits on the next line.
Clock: 1h17
